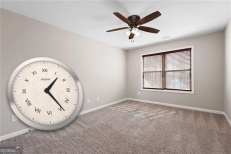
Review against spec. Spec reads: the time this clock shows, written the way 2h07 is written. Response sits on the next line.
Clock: 1h24
